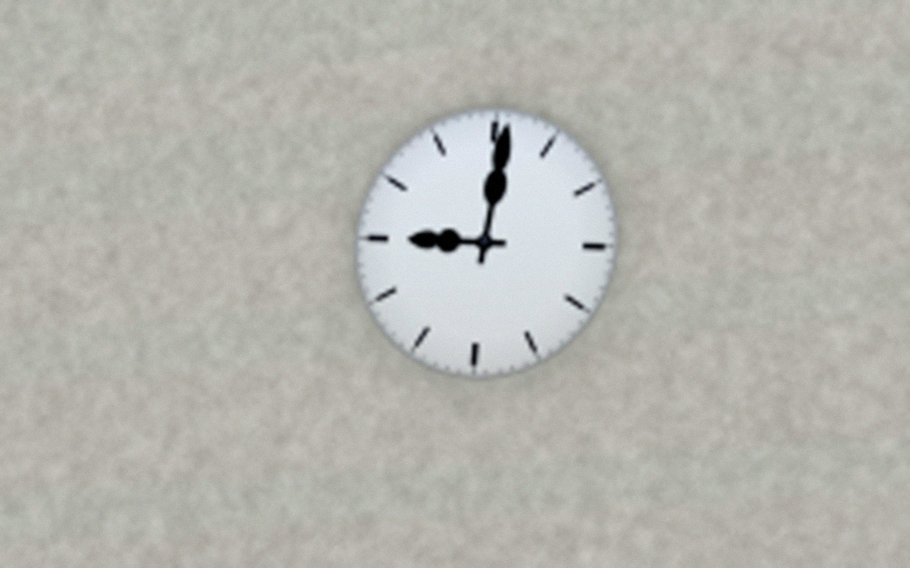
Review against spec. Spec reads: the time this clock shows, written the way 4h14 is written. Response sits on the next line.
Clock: 9h01
